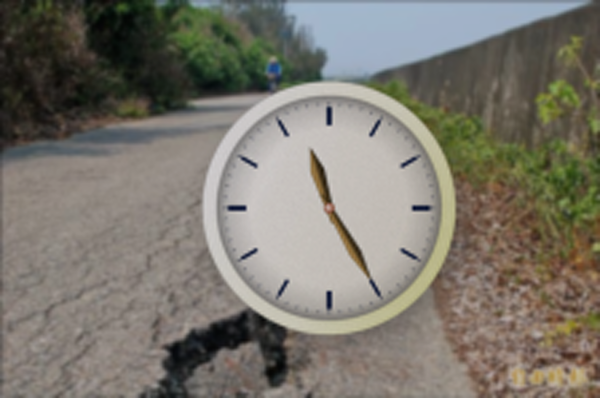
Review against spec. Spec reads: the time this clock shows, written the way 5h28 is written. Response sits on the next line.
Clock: 11h25
